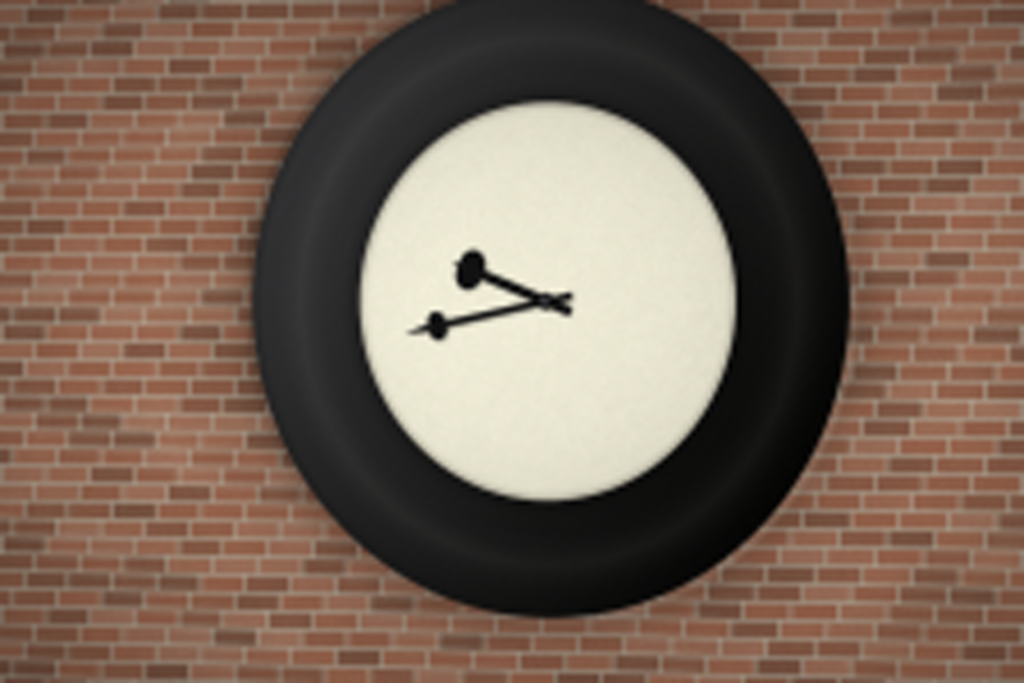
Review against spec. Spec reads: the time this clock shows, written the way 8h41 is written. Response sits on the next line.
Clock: 9h43
